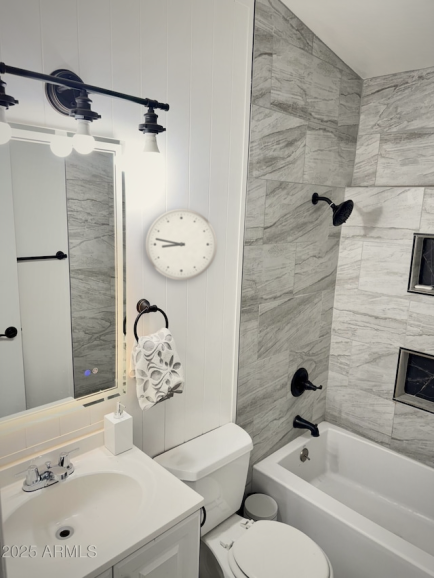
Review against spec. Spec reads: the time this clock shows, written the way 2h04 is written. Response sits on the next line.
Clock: 8h47
